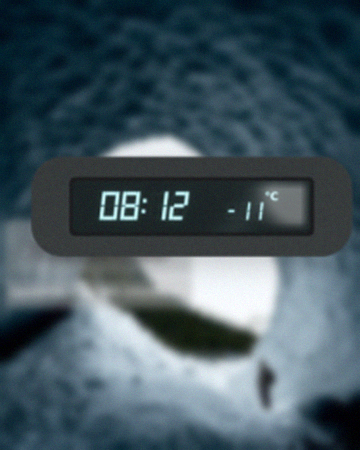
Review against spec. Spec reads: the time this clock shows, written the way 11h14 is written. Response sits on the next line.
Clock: 8h12
